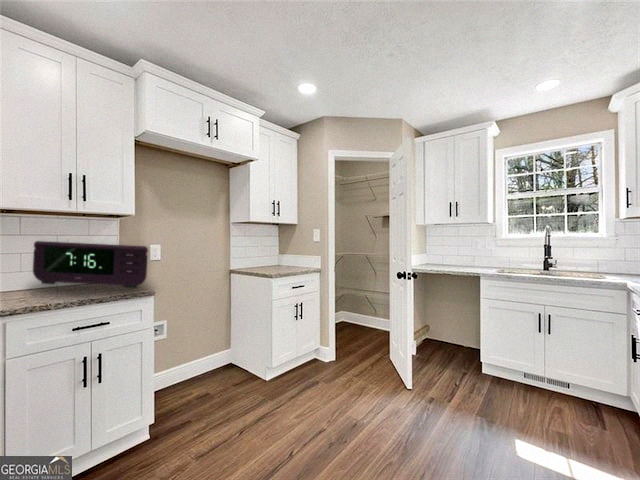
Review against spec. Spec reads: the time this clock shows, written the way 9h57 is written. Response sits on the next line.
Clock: 7h16
